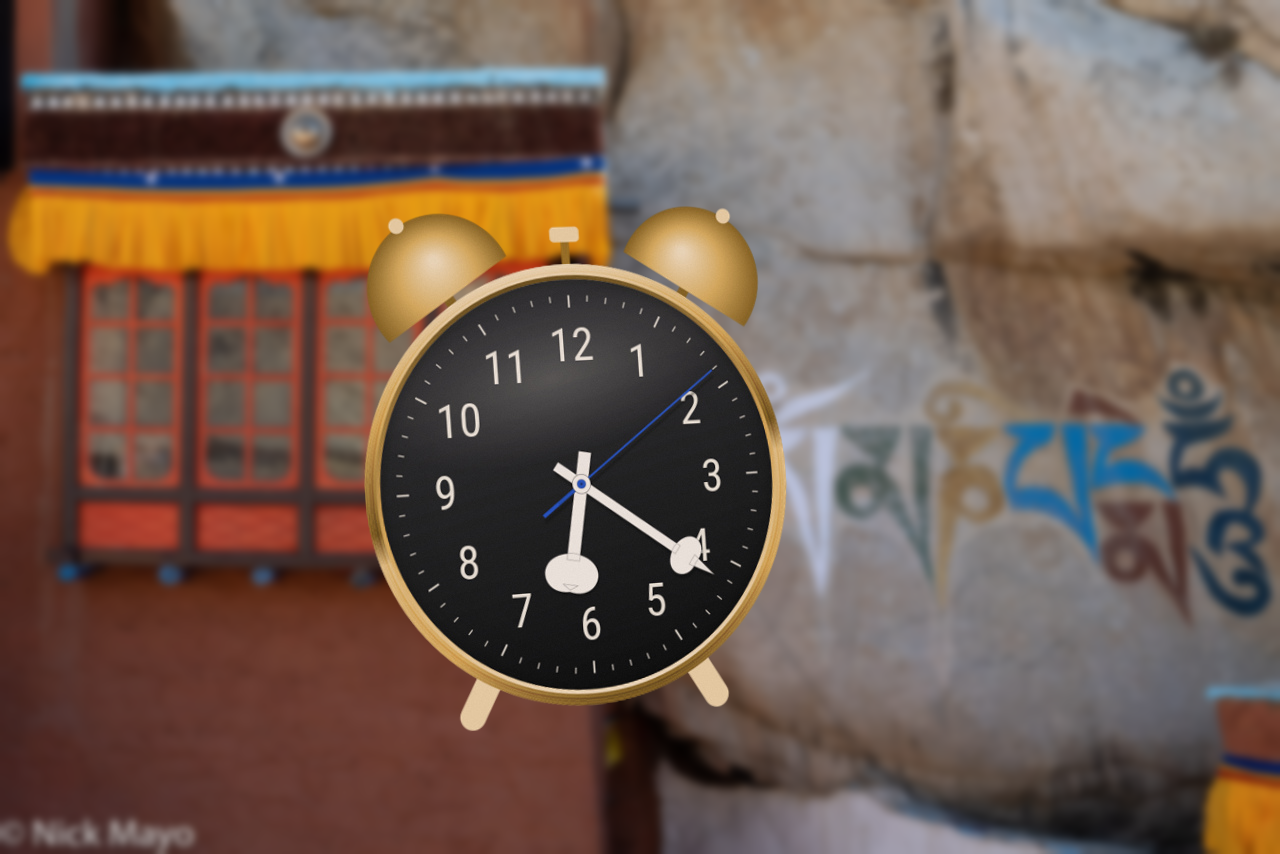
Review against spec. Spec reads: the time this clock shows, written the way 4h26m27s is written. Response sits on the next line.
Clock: 6h21m09s
